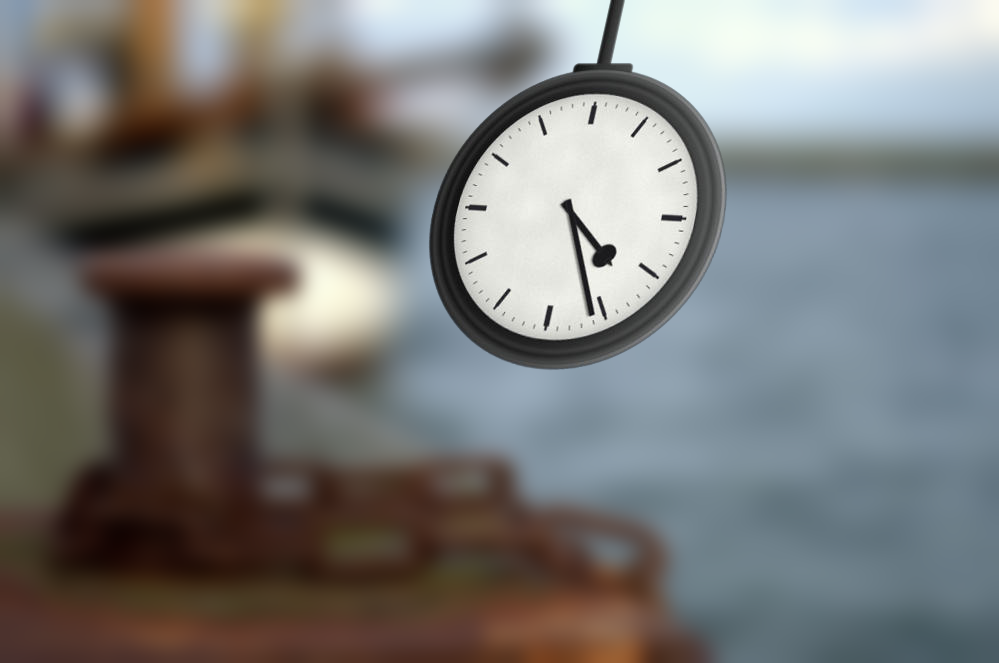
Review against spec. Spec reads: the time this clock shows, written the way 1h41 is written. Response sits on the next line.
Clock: 4h26
